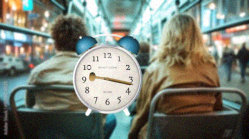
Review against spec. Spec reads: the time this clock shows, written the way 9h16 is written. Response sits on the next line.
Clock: 9h17
